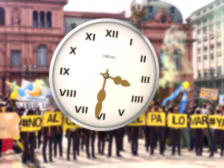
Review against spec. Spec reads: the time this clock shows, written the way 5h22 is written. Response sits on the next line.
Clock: 3h31
